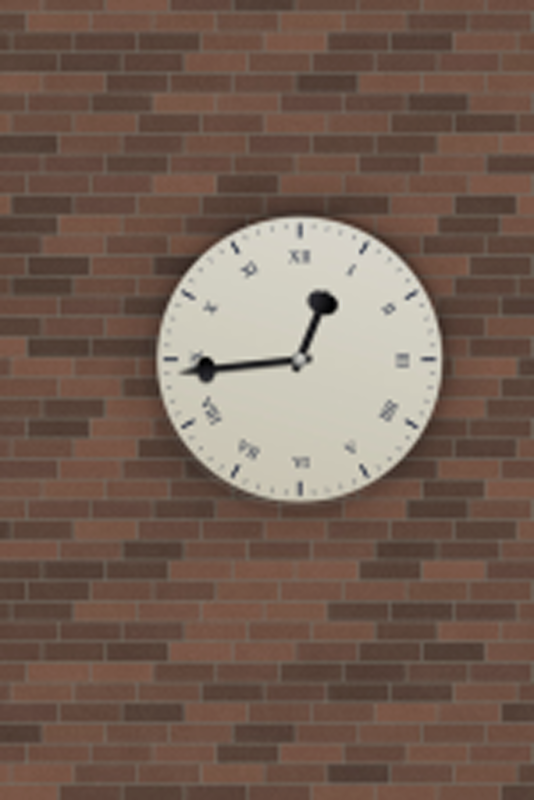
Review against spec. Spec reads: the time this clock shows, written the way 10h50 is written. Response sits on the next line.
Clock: 12h44
